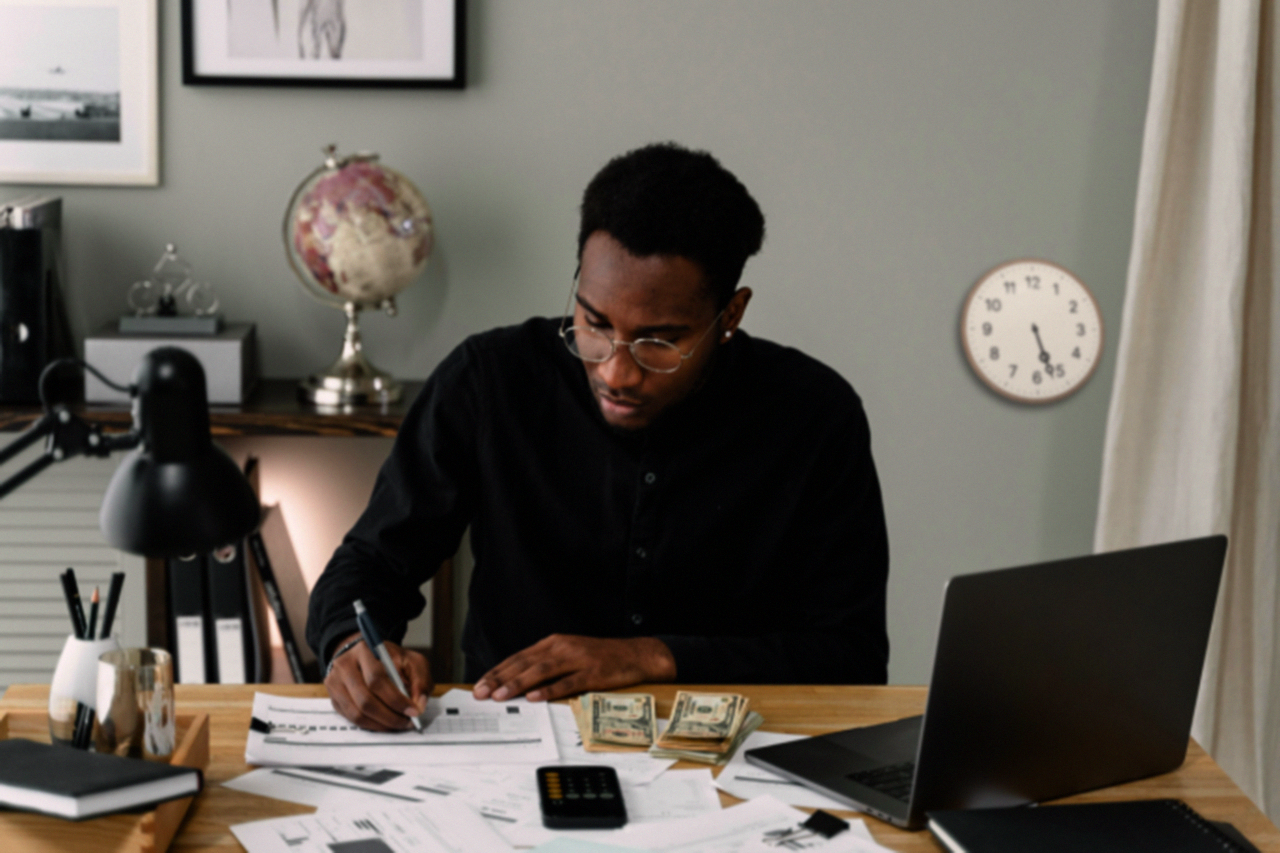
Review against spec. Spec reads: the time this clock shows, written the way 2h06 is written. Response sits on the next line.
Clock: 5h27
